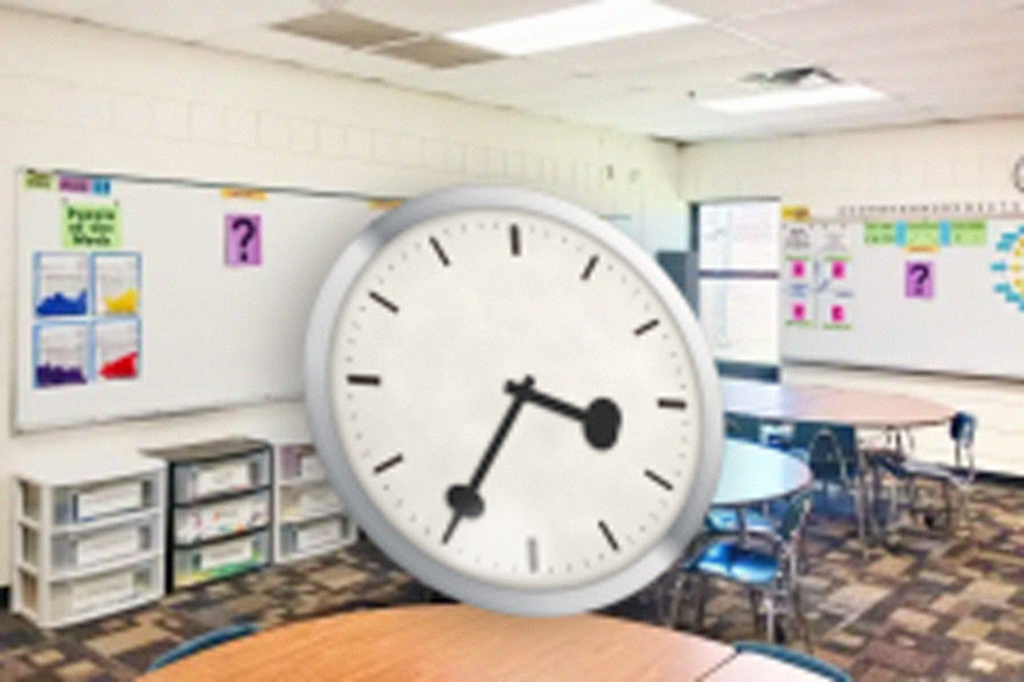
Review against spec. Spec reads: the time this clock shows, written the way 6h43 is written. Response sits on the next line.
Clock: 3h35
